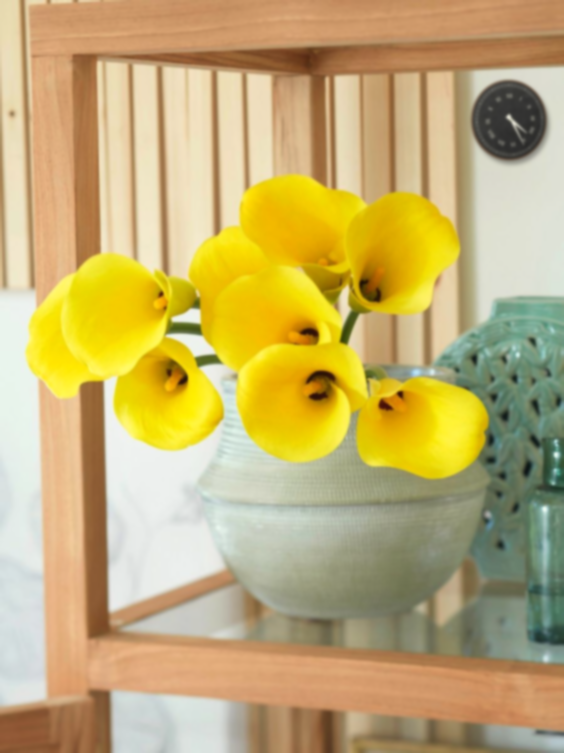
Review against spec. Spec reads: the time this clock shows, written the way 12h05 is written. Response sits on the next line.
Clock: 4h26
